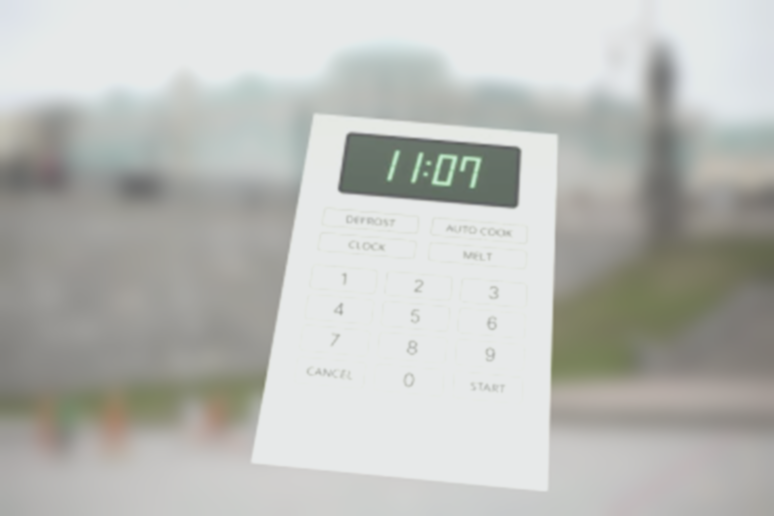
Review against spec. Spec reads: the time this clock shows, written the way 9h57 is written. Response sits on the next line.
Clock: 11h07
